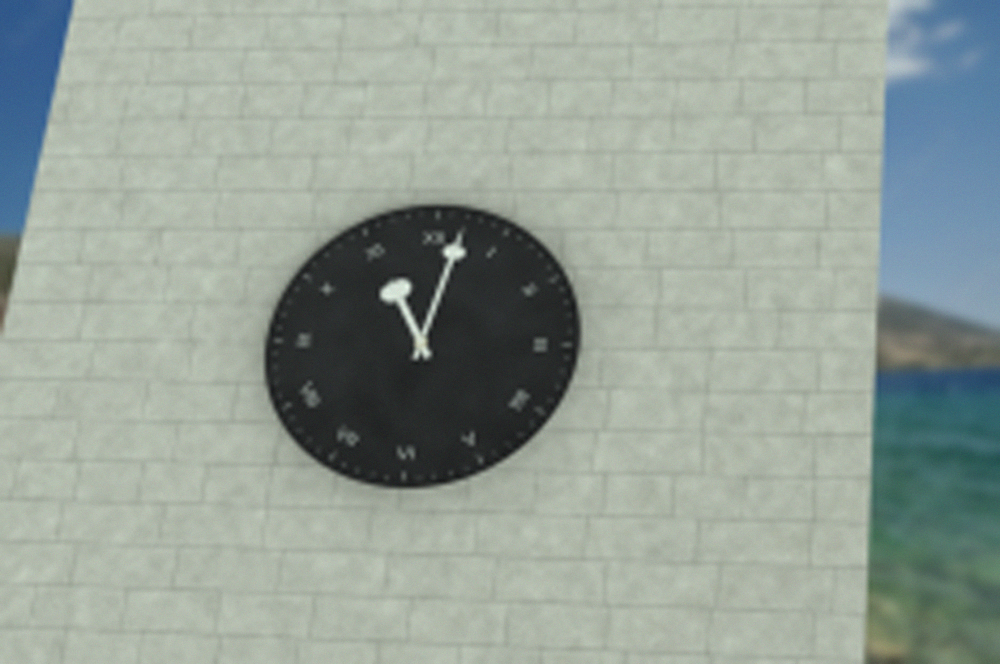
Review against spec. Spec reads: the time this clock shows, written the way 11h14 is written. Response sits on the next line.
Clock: 11h02
